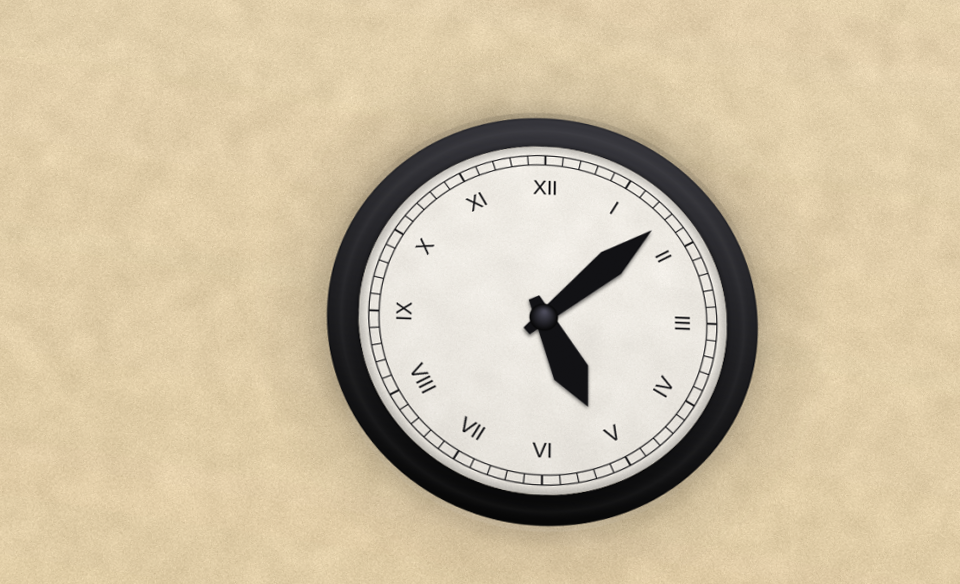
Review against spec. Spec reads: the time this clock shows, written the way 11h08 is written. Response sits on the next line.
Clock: 5h08
